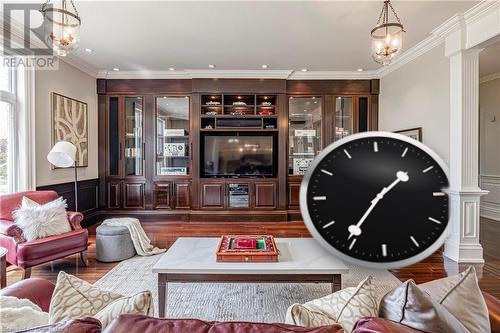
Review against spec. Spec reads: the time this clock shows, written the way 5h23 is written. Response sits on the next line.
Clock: 1h36
